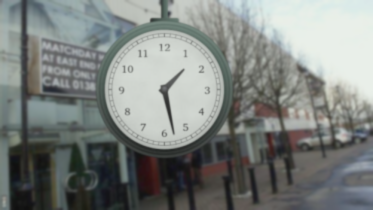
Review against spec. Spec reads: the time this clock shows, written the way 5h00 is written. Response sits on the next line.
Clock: 1h28
